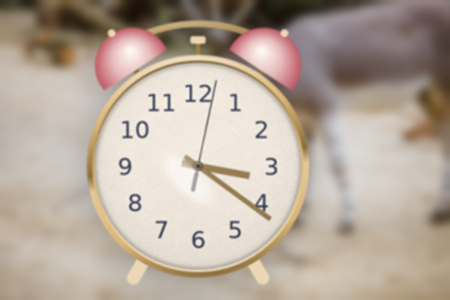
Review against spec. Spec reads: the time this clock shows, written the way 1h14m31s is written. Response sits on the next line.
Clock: 3h21m02s
